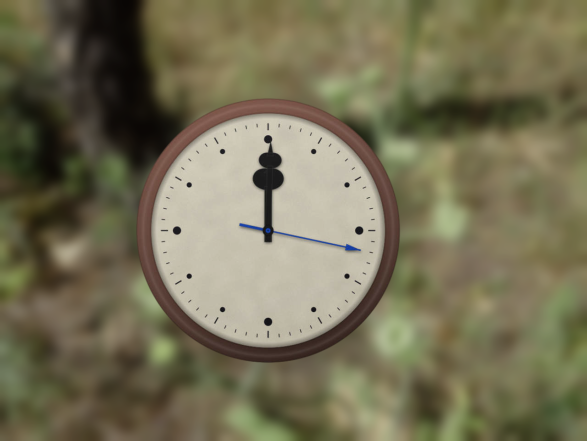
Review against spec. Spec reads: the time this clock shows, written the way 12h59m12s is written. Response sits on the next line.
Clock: 12h00m17s
